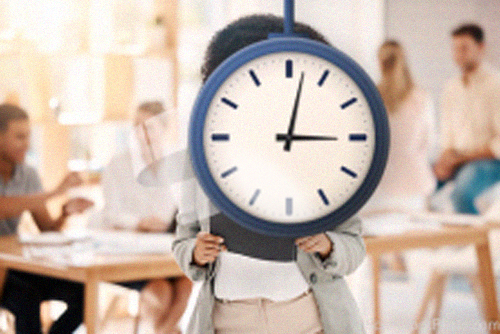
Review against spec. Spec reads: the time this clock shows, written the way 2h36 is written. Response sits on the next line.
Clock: 3h02
